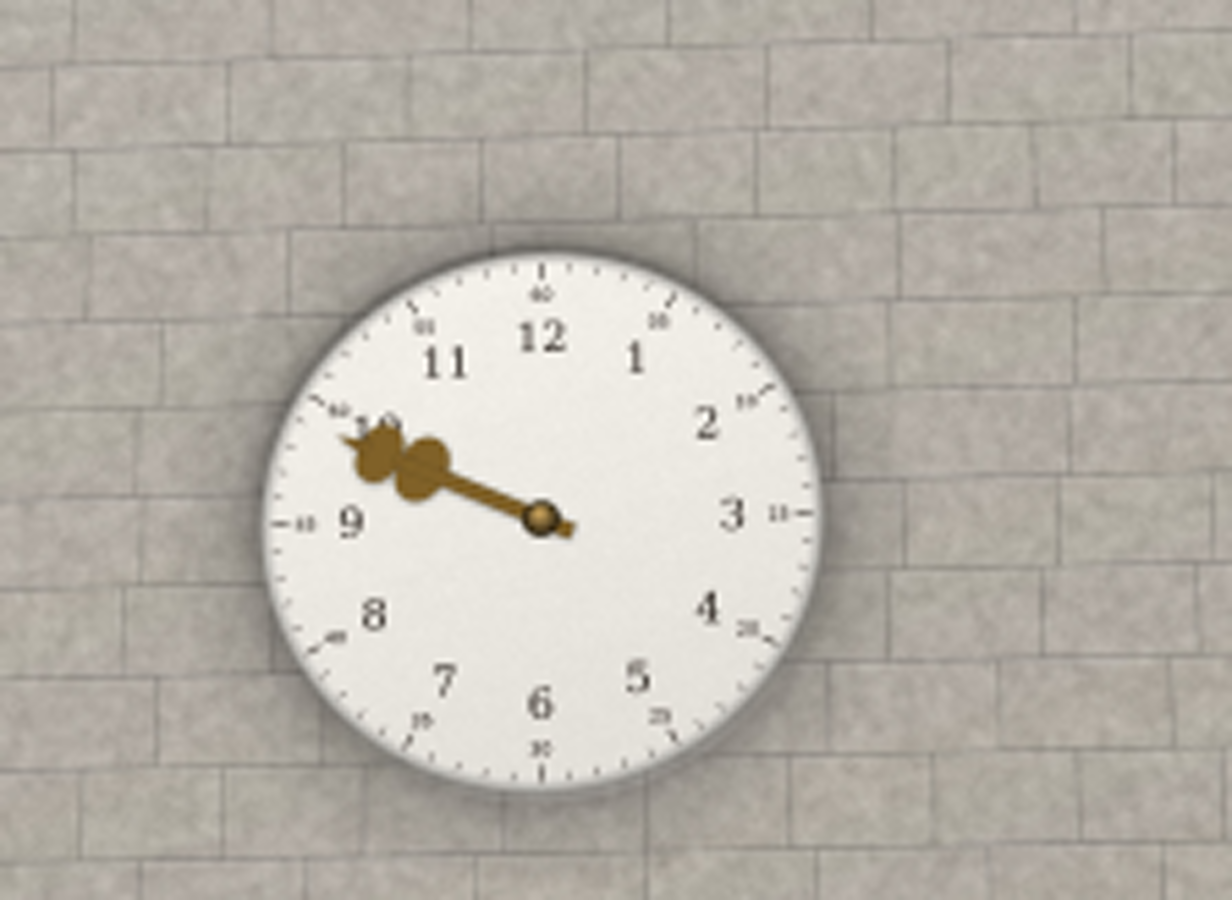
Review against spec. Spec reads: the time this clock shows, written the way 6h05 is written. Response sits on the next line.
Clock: 9h49
